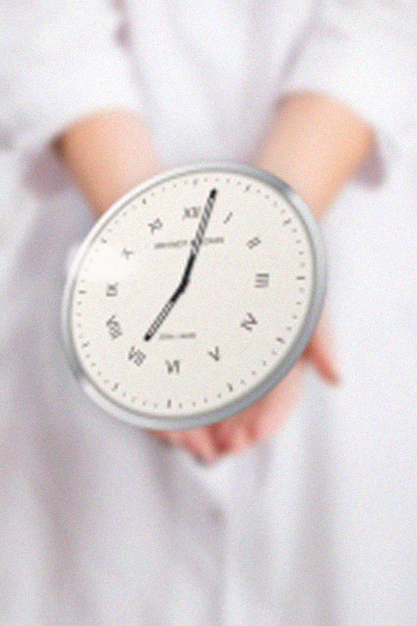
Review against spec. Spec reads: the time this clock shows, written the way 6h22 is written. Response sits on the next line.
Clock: 7h02
